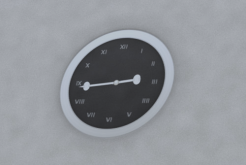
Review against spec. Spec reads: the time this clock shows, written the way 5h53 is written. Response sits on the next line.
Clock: 2h44
